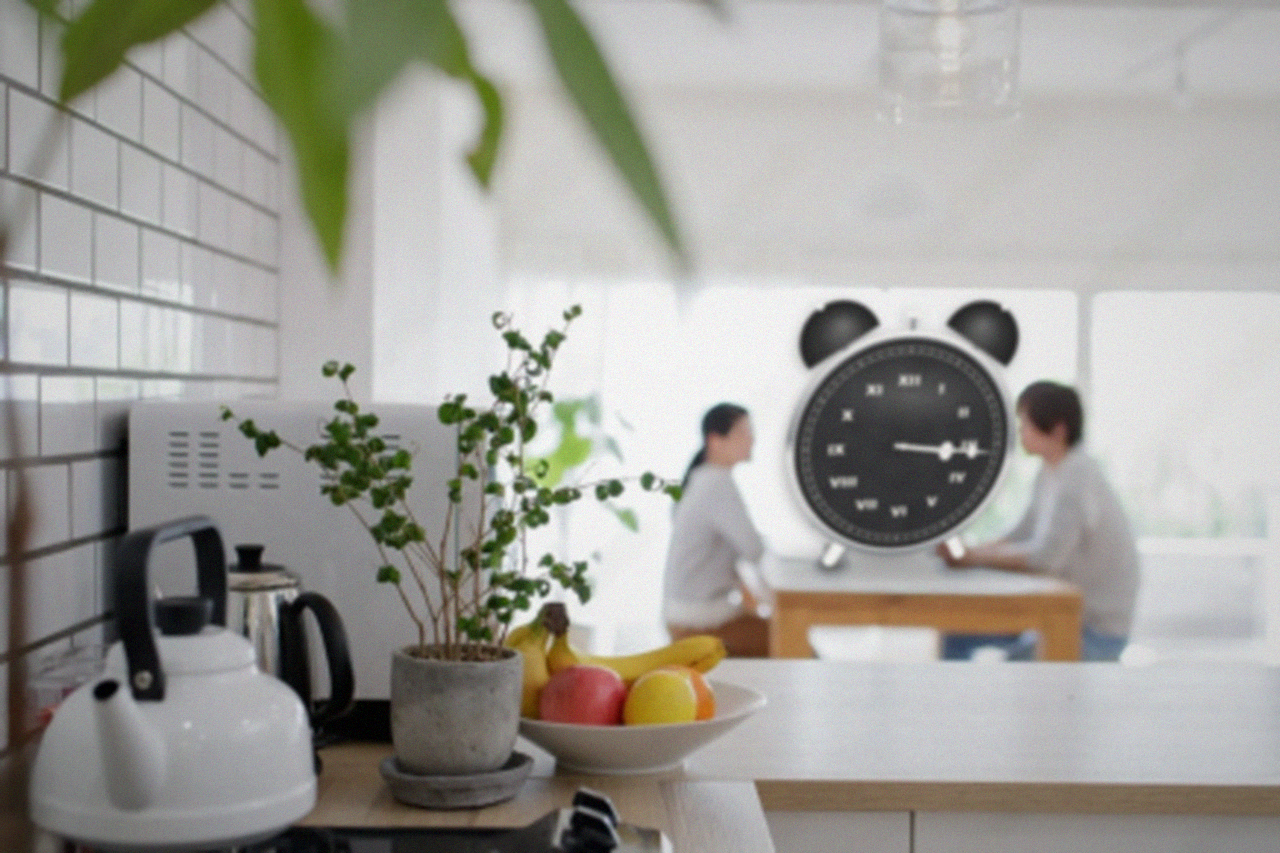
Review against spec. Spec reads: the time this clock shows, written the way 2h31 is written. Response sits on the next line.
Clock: 3h16
